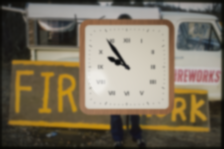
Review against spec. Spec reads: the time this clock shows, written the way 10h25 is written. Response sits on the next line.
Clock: 9h54
